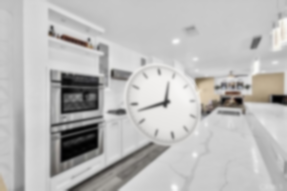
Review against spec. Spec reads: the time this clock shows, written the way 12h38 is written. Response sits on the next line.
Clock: 12h43
